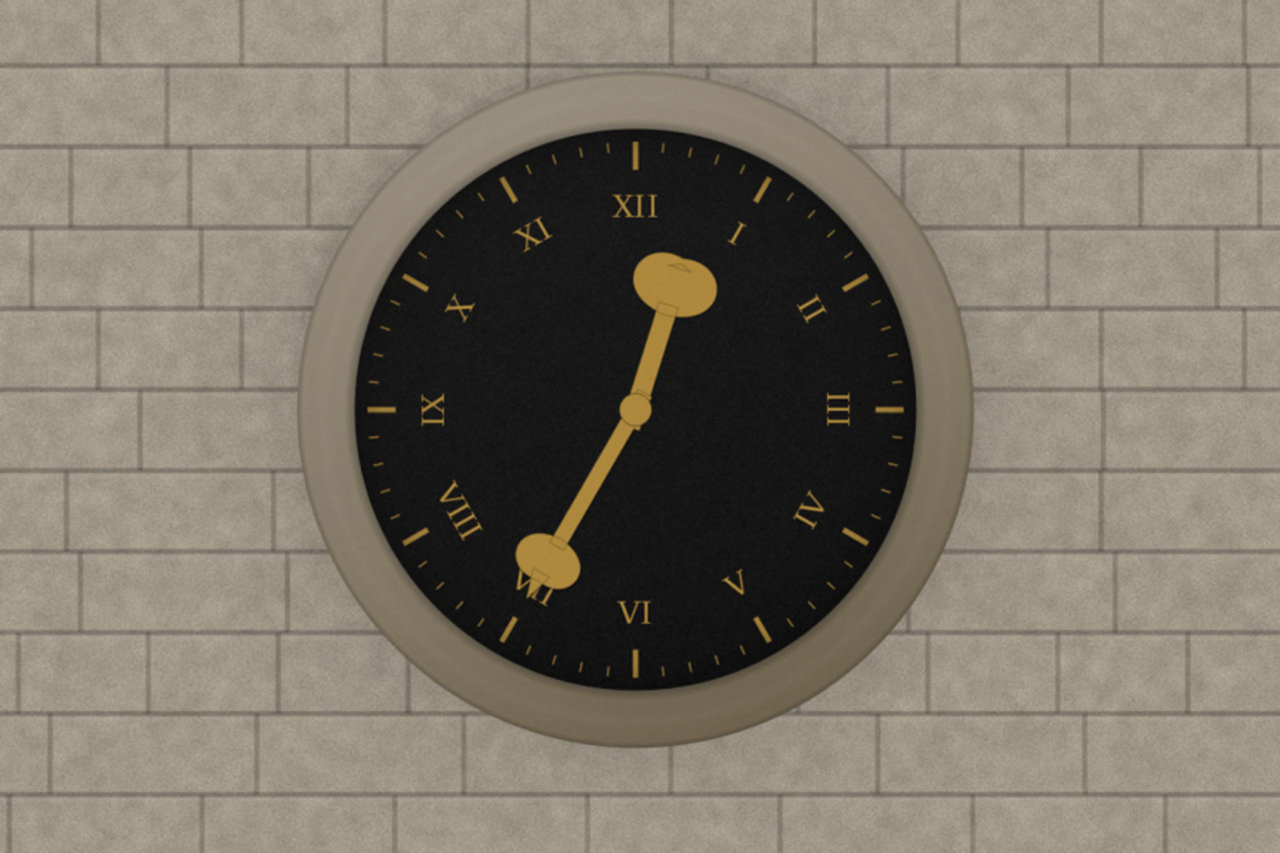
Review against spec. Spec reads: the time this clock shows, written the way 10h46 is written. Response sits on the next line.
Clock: 12h35
